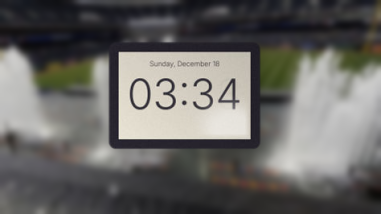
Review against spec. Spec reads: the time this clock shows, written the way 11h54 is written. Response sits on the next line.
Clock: 3h34
